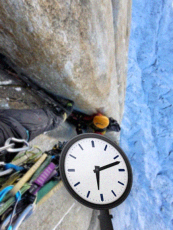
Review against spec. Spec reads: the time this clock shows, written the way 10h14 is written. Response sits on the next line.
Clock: 6h12
